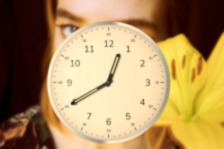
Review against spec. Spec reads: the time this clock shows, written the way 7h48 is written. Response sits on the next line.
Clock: 12h40
